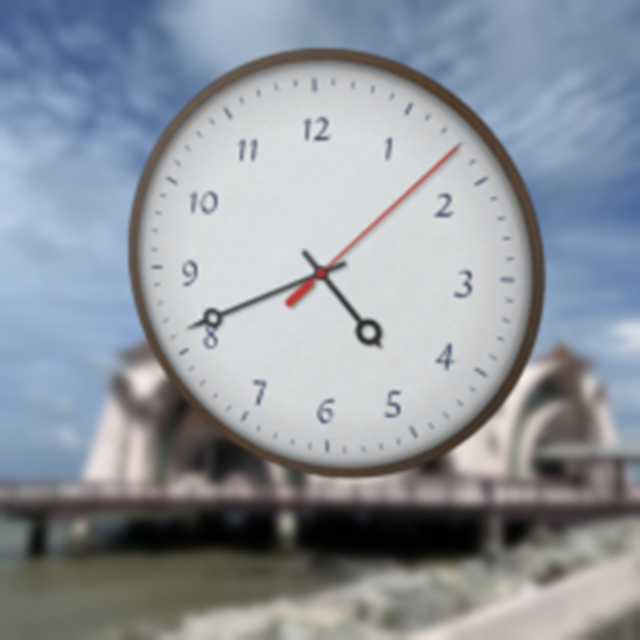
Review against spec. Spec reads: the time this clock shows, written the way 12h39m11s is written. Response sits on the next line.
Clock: 4h41m08s
